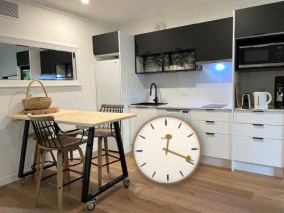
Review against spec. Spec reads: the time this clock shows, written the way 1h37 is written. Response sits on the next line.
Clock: 12h19
